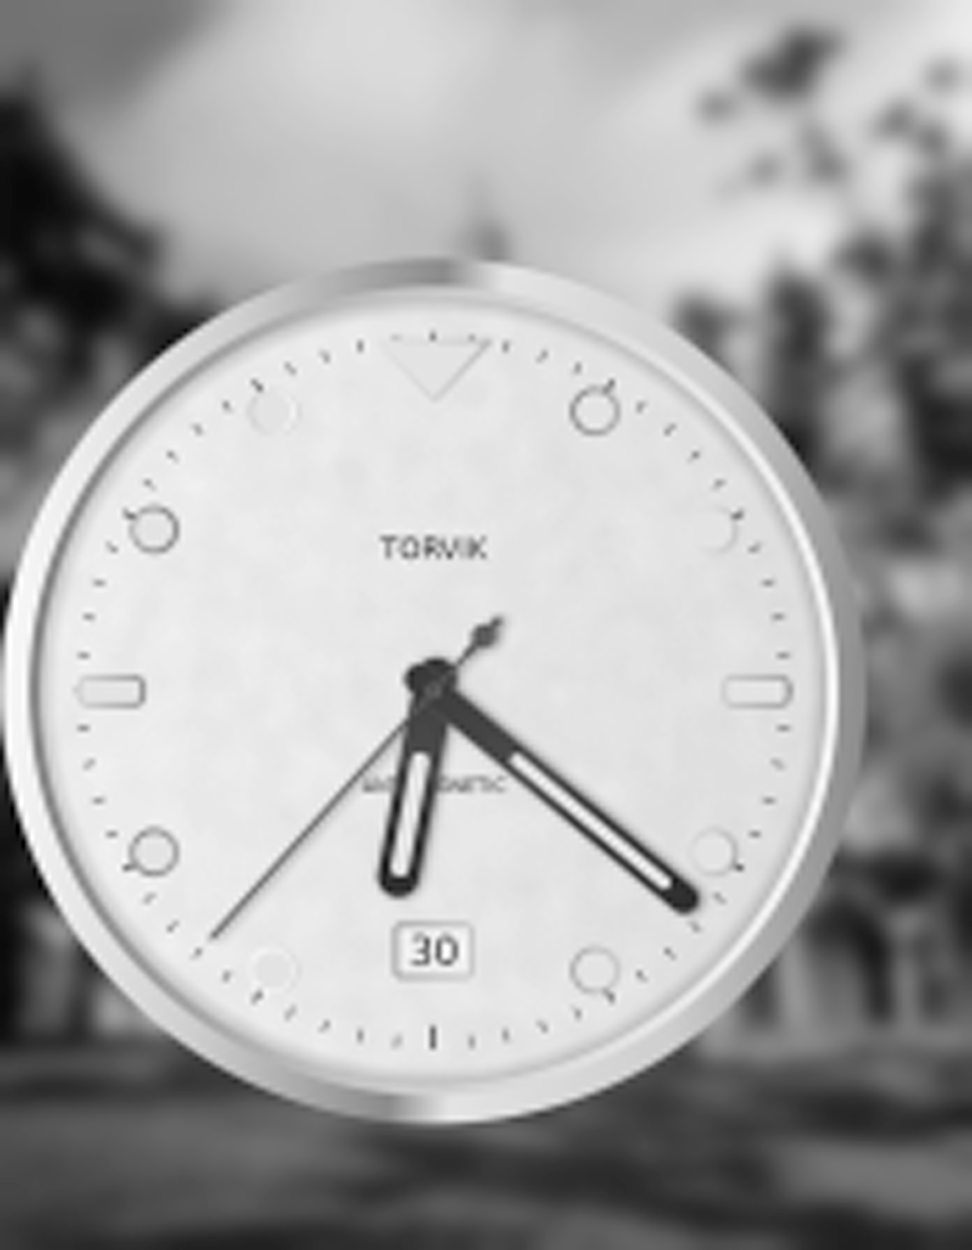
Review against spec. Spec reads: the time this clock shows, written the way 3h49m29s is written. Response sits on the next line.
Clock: 6h21m37s
